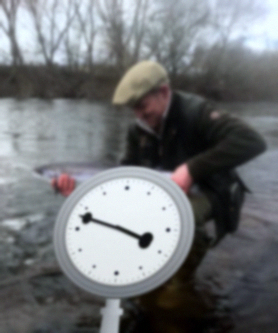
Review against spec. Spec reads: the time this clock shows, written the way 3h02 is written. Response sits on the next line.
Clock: 3h48
